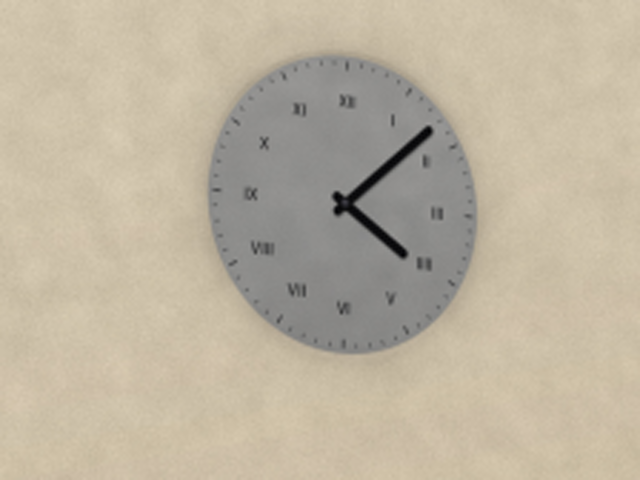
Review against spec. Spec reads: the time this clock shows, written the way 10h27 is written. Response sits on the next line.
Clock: 4h08
